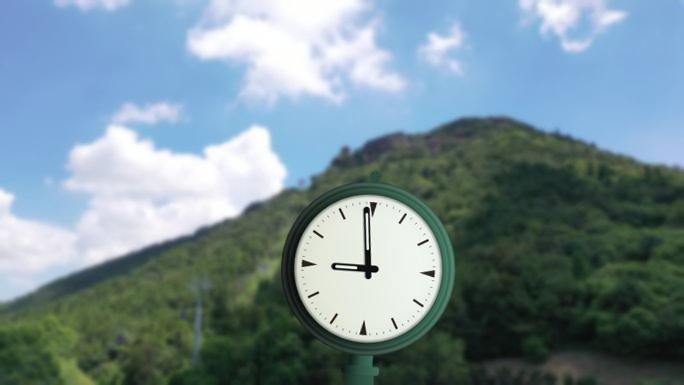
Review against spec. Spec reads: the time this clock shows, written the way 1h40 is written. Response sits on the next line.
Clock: 8h59
